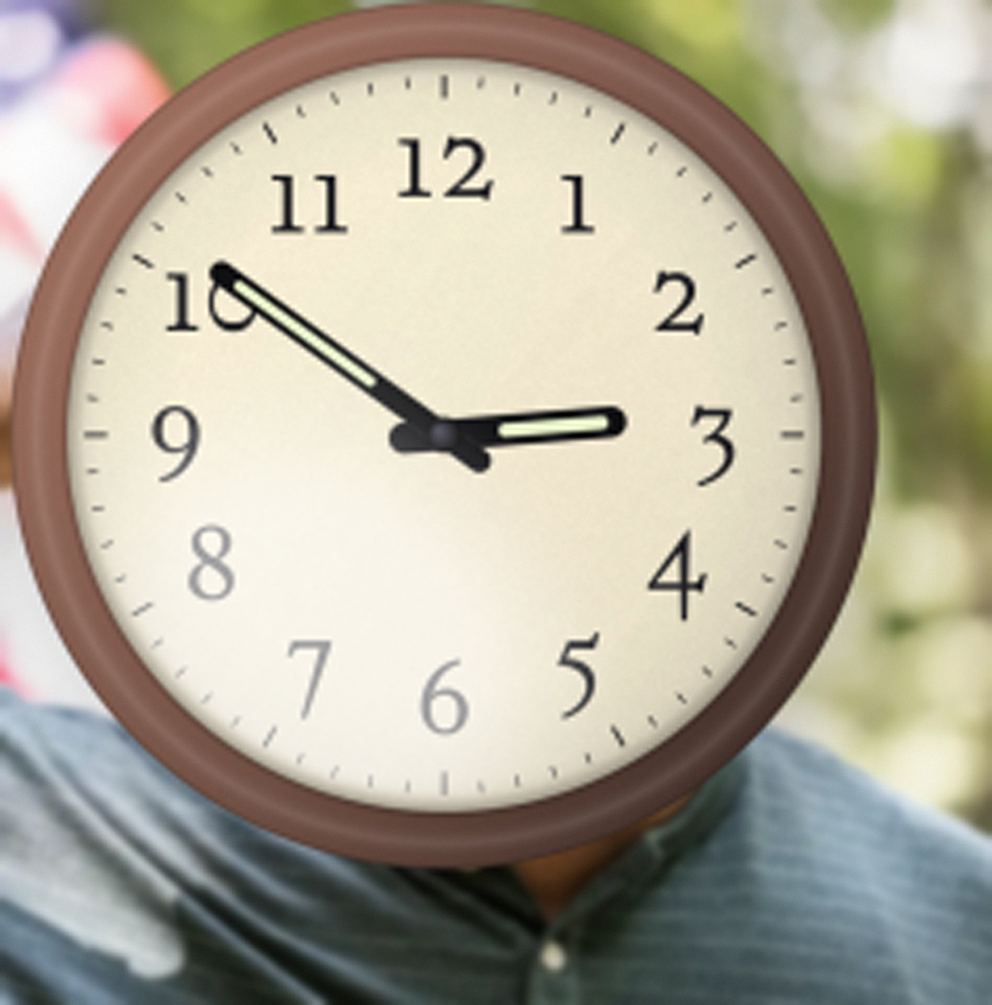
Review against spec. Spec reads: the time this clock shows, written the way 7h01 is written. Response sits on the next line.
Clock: 2h51
